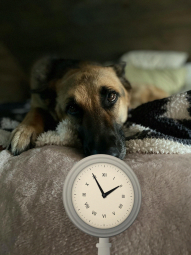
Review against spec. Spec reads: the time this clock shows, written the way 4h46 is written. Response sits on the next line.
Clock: 1h55
